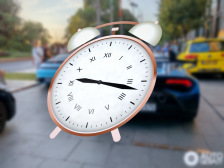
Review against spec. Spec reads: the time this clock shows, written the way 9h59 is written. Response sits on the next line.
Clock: 9h17
